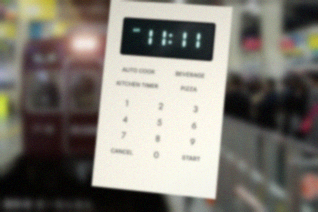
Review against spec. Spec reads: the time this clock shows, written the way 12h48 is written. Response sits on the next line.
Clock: 11h11
